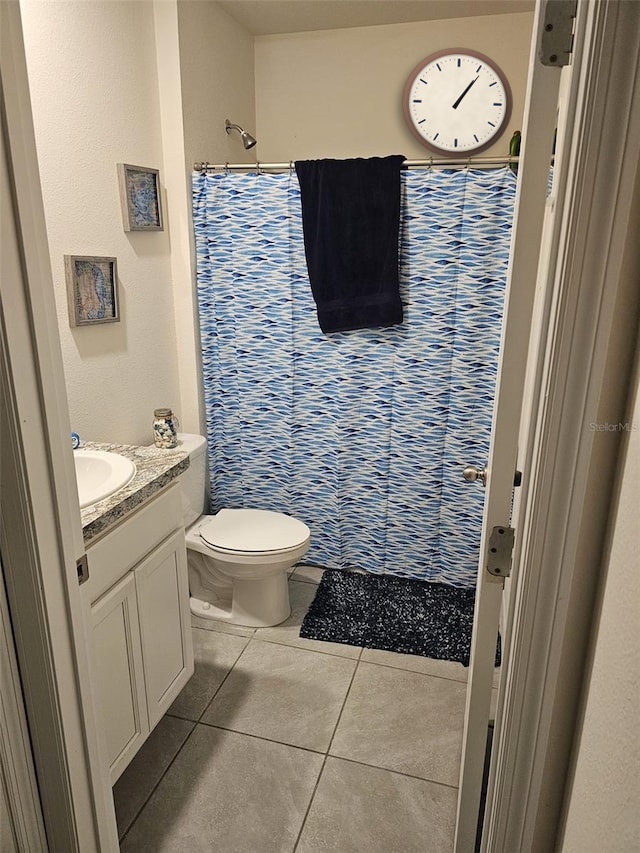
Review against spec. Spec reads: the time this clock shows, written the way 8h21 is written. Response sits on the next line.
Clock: 1h06
